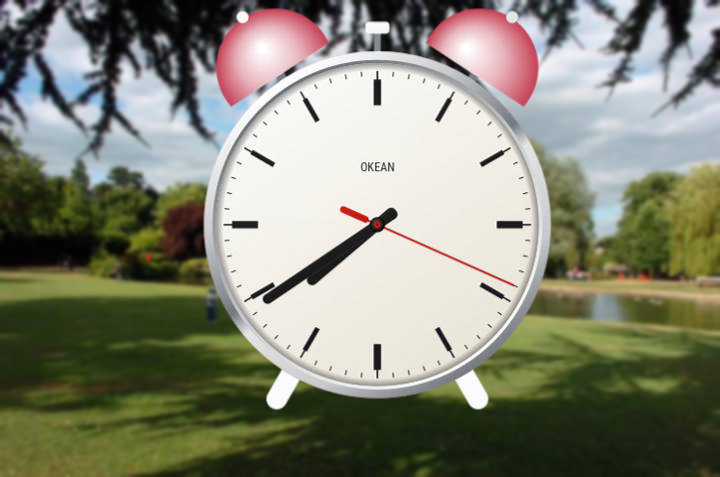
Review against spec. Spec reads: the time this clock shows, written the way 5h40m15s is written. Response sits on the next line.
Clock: 7h39m19s
